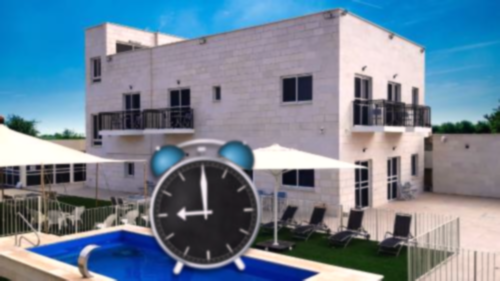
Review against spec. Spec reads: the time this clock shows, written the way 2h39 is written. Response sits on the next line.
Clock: 9h00
